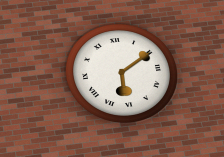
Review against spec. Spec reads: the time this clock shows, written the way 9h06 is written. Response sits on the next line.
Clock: 6h10
